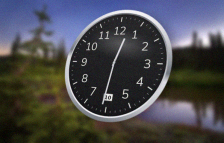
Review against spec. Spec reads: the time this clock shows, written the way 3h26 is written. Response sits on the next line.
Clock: 12h31
